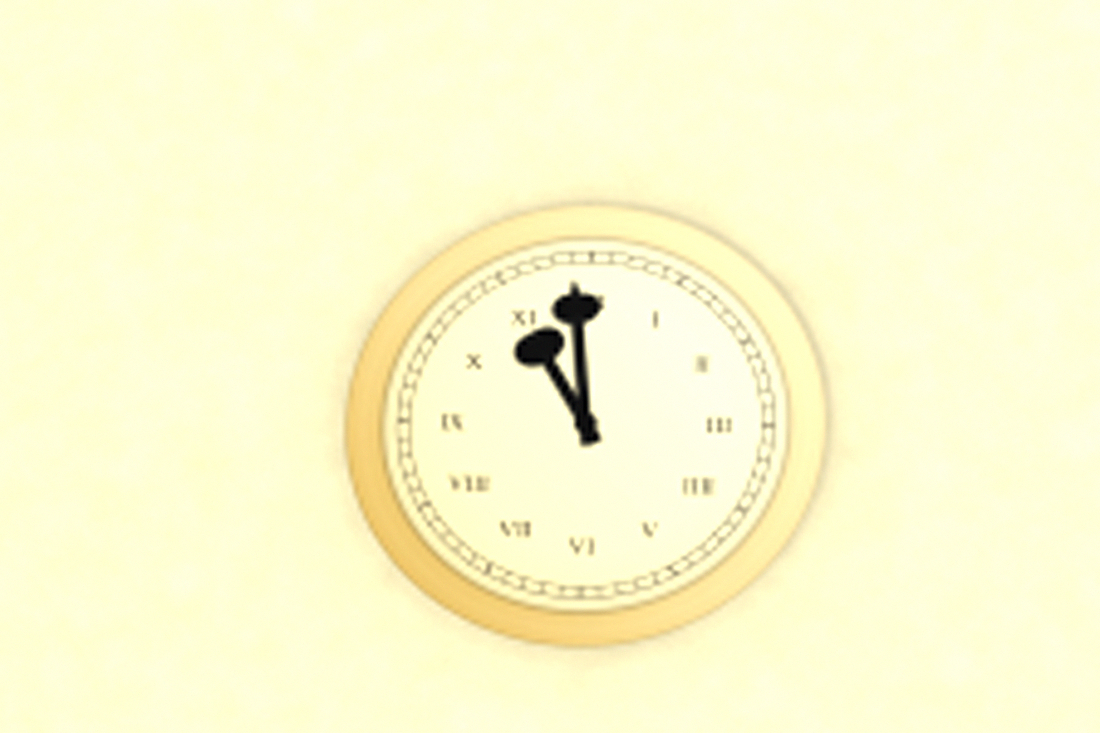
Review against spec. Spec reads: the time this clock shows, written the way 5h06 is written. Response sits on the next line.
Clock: 10h59
